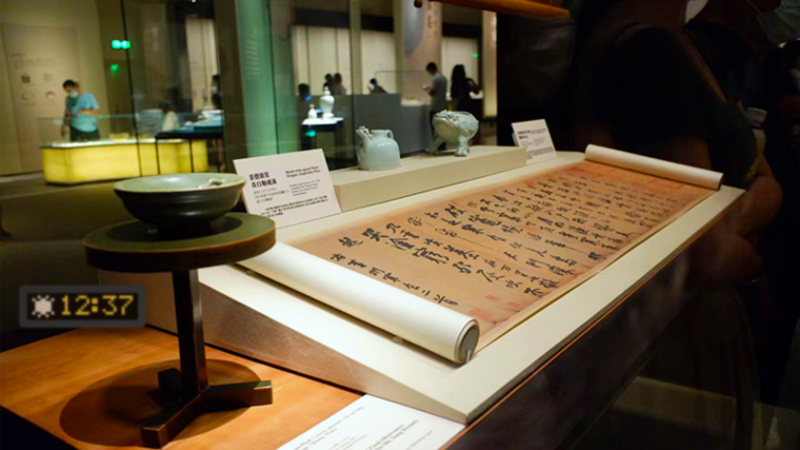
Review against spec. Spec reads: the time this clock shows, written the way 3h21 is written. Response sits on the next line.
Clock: 12h37
